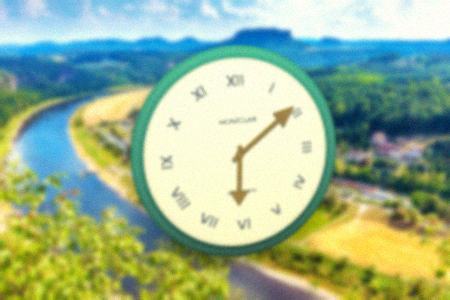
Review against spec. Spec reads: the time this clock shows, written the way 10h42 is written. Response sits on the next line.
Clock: 6h09
